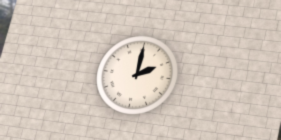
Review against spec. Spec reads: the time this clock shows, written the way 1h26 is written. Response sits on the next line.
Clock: 2h00
